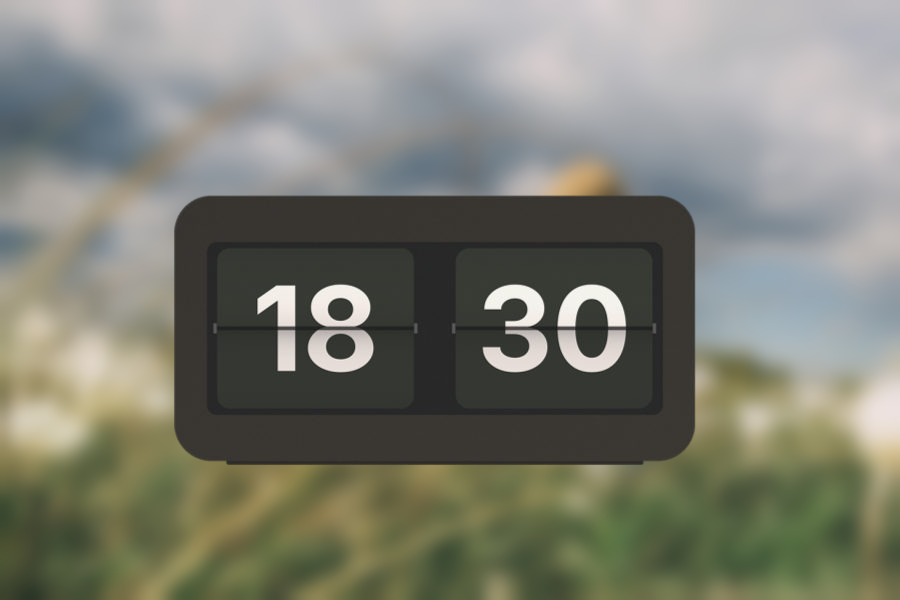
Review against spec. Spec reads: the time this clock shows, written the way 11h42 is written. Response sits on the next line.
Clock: 18h30
